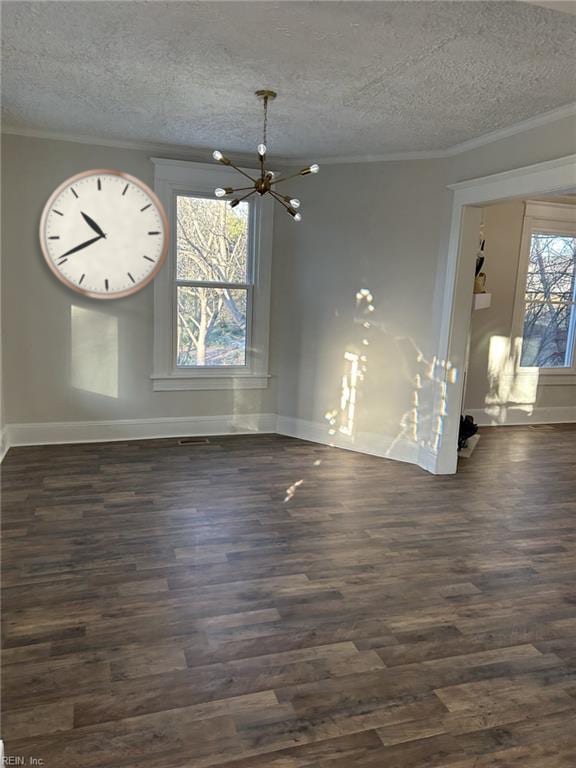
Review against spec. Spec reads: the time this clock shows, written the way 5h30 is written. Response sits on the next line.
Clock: 10h41
